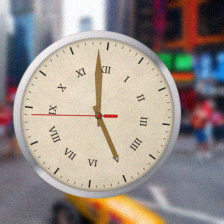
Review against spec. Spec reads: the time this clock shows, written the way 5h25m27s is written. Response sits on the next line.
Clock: 4h58m44s
